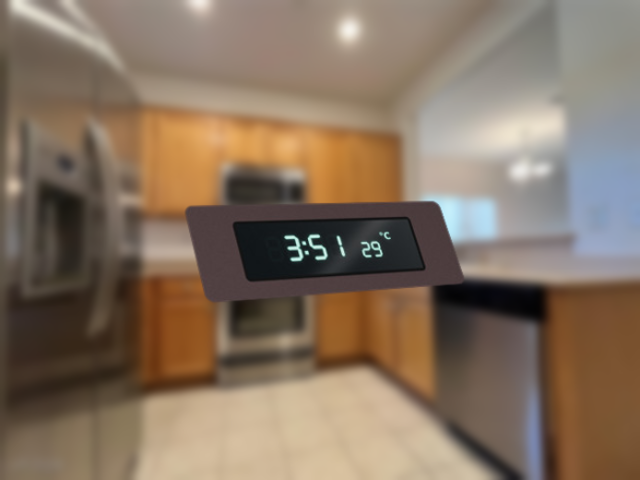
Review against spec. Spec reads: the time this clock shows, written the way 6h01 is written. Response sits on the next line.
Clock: 3h51
